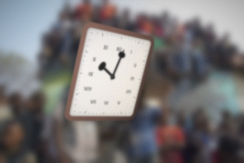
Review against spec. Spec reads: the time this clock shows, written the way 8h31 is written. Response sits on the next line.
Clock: 10h02
